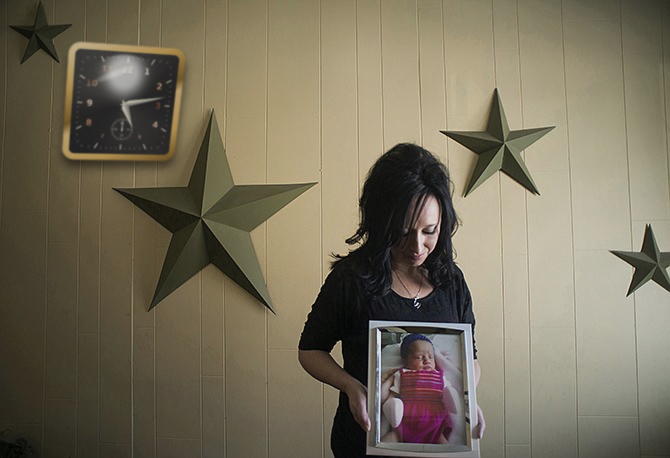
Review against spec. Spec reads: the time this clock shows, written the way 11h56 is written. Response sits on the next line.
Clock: 5h13
